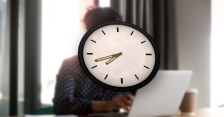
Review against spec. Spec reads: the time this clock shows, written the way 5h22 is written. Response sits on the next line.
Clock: 7h42
